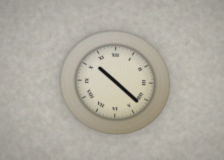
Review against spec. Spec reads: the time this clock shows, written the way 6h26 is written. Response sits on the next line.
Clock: 10h22
